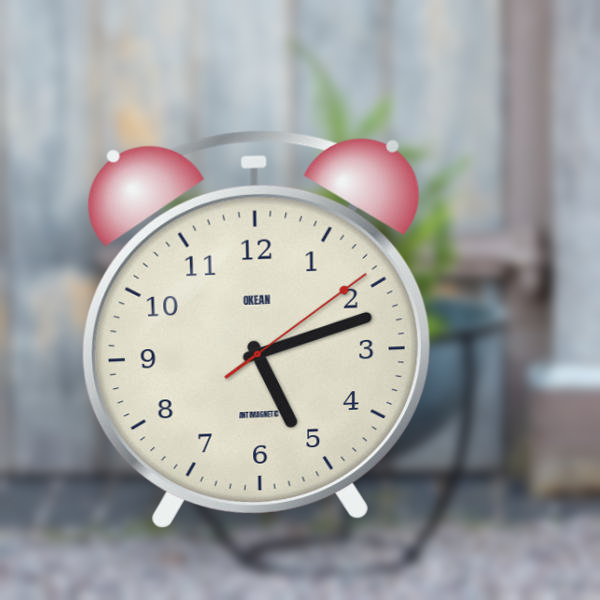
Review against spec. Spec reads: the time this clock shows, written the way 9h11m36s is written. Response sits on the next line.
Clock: 5h12m09s
